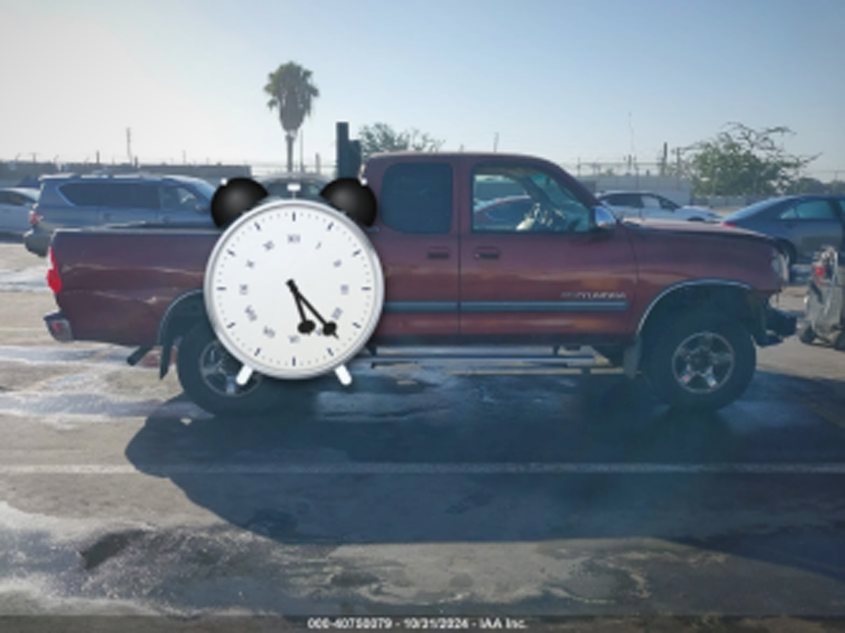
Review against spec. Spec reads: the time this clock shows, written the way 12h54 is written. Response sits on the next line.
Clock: 5h23
